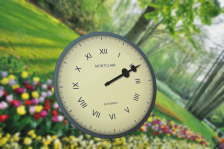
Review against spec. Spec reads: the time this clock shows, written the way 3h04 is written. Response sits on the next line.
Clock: 2h11
